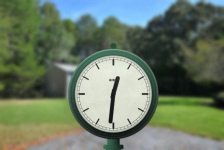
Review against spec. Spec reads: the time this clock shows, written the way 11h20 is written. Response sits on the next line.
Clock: 12h31
